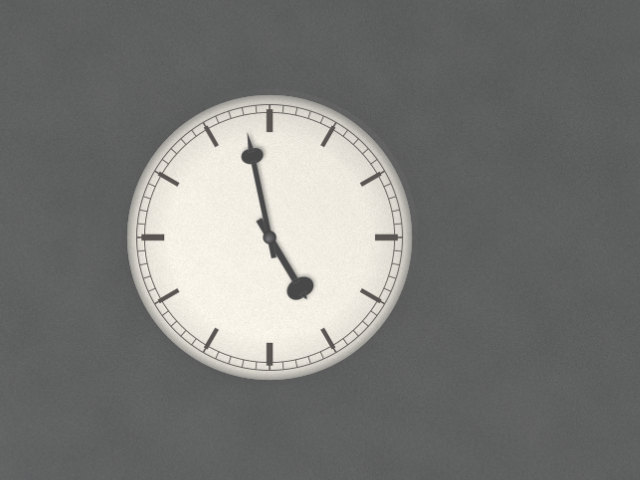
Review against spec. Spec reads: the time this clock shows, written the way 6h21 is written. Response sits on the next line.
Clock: 4h58
